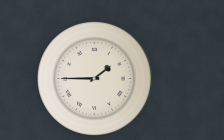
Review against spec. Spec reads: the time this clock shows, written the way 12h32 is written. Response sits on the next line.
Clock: 1h45
